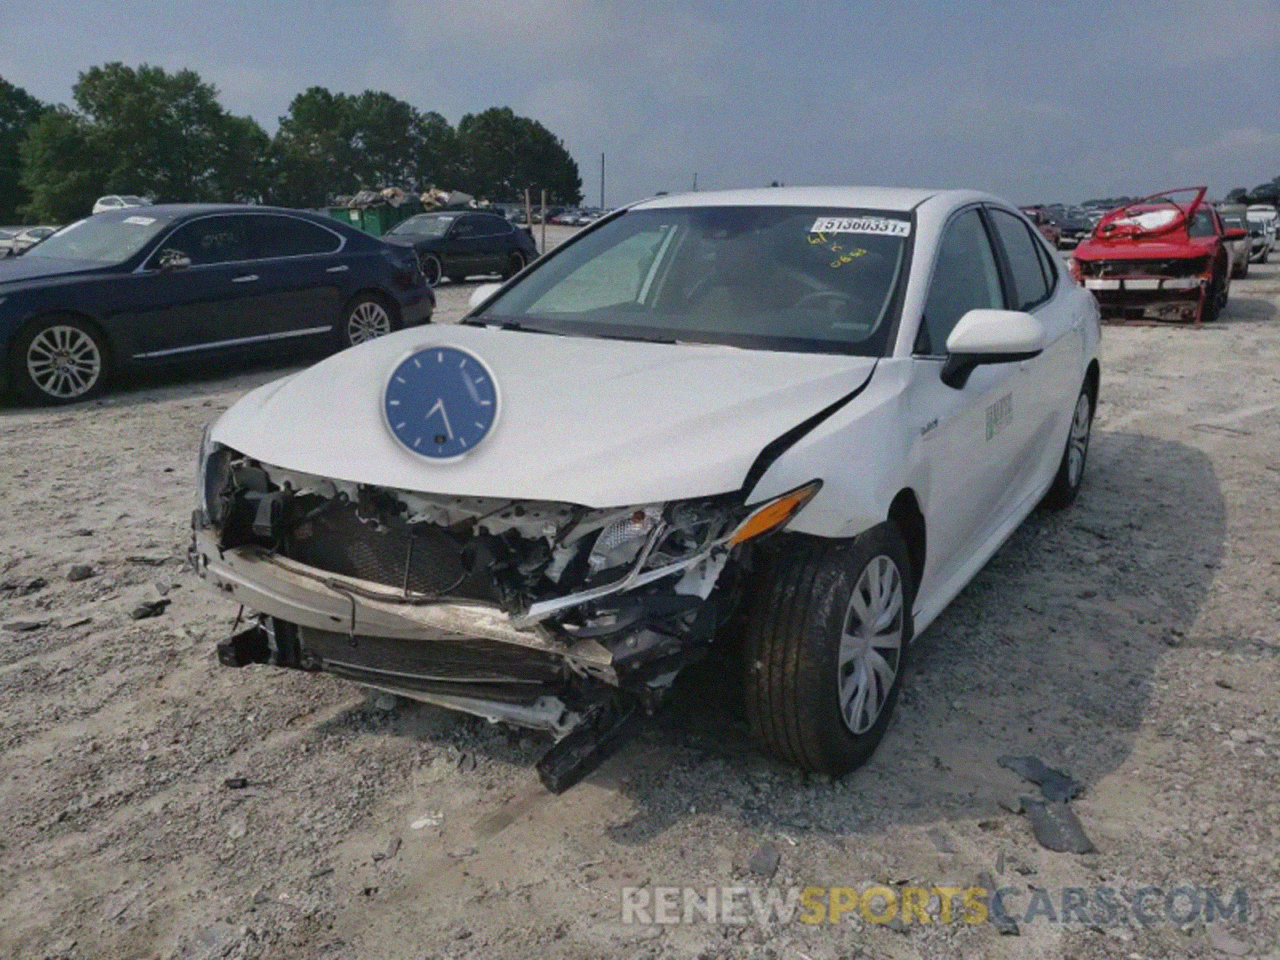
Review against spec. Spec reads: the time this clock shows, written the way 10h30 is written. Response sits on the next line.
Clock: 7h27
